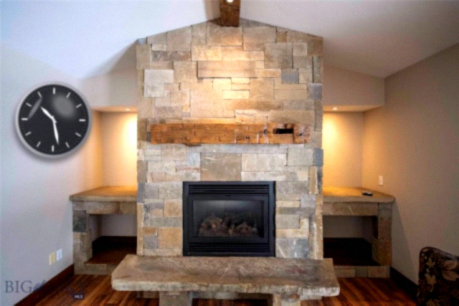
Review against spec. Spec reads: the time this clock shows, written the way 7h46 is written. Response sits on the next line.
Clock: 10h28
